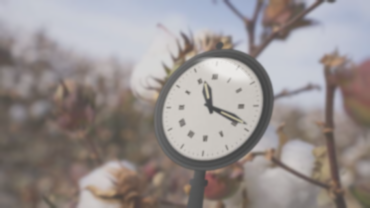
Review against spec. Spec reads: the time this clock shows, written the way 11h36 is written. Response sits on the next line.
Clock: 11h19
